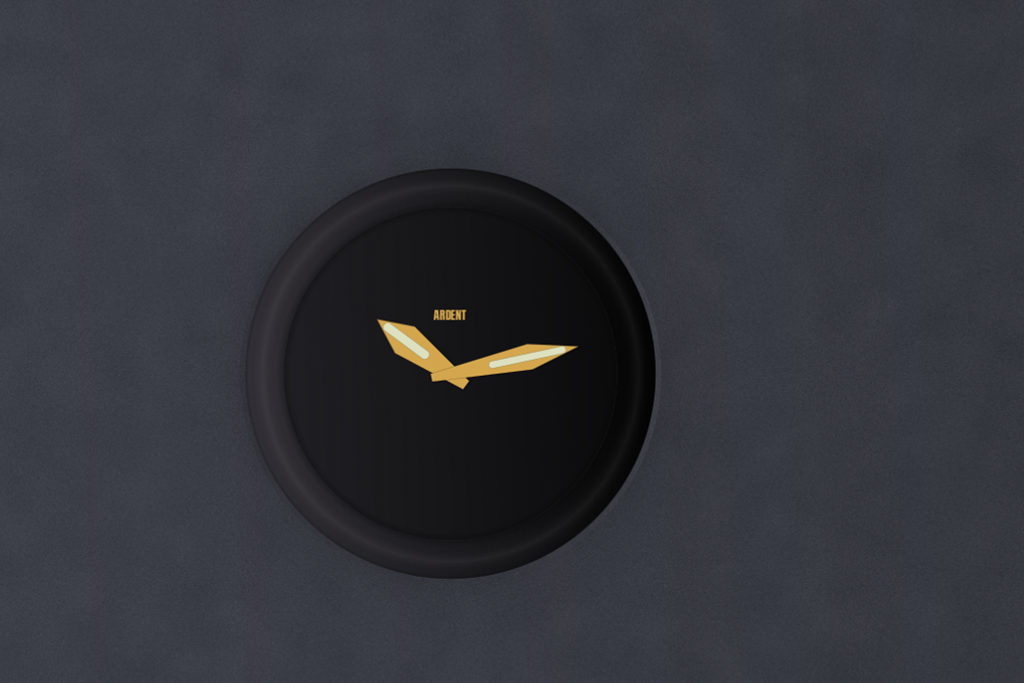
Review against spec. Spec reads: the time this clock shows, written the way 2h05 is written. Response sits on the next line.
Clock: 10h13
